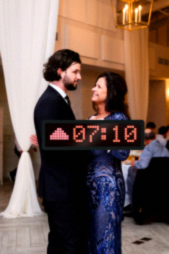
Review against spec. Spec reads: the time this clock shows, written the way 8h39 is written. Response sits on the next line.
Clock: 7h10
